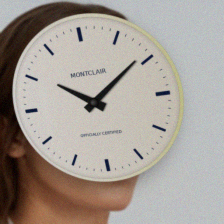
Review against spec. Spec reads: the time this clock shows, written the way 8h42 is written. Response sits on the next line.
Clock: 10h09
